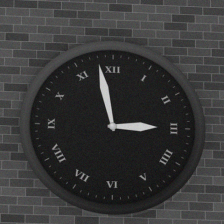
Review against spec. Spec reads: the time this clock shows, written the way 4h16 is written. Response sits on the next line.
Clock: 2h58
